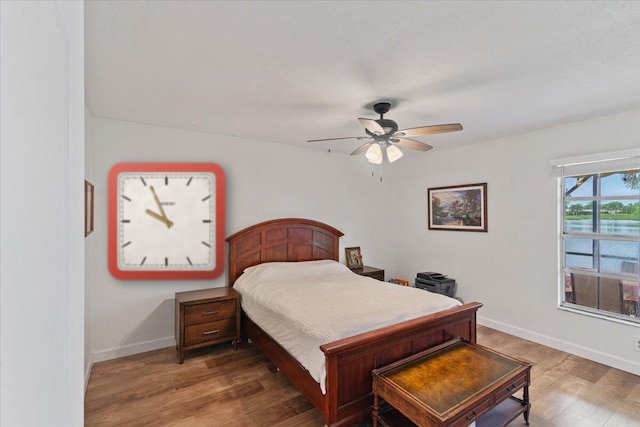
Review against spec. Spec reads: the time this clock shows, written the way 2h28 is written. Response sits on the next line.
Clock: 9h56
